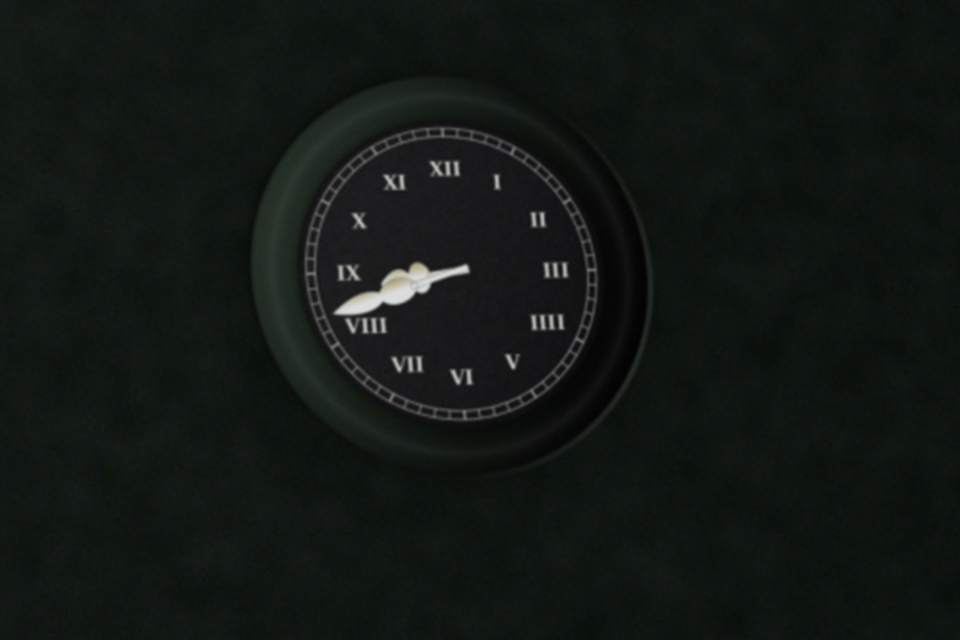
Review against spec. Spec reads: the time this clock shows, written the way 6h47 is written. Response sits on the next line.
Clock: 8h42
